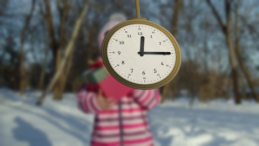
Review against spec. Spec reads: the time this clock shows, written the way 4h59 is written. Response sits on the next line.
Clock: 12h15
